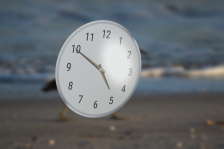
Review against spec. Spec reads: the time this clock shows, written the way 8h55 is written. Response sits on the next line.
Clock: 4h50
